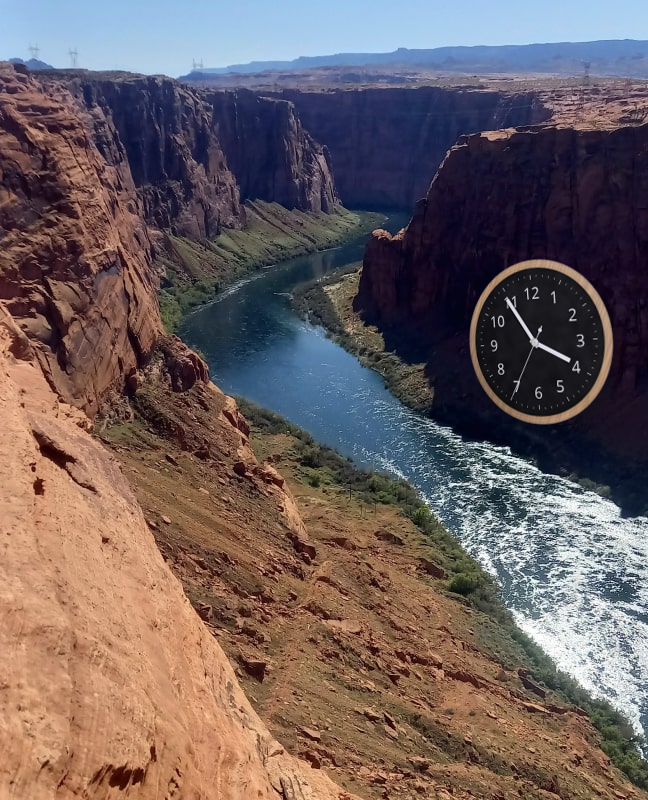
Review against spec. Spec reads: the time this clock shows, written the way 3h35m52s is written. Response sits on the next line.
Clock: 3h54m35s
